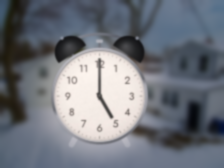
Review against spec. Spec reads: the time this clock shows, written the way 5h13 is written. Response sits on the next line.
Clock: 5h00
